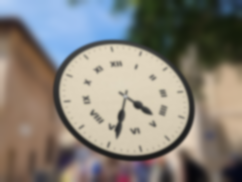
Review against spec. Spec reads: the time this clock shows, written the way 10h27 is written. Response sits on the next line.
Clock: 4h34
